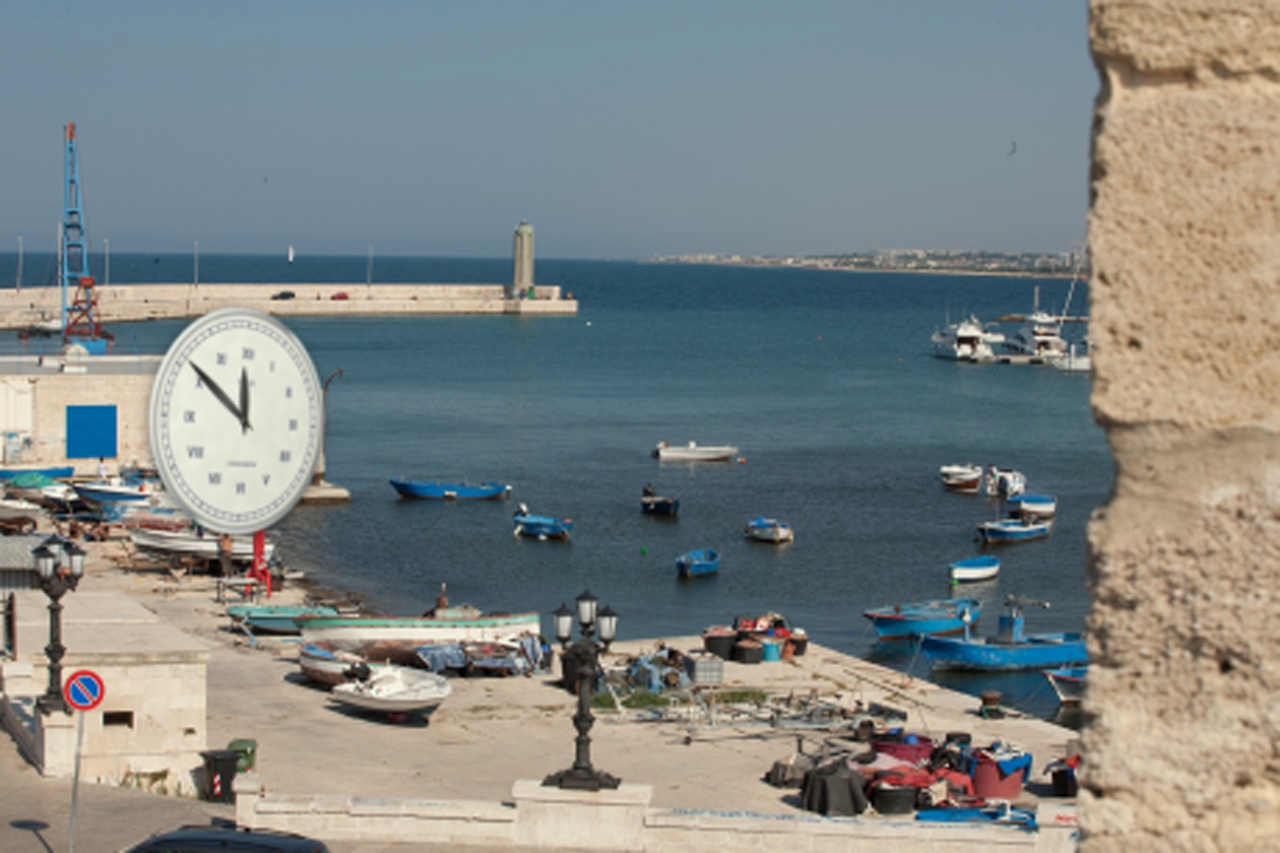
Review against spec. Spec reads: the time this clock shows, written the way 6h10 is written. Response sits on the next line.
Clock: 11h51
